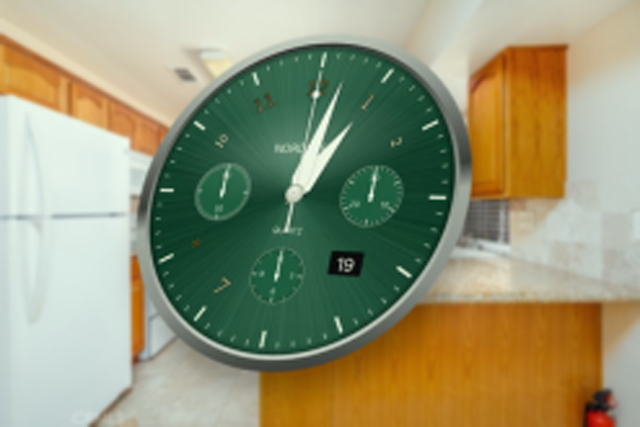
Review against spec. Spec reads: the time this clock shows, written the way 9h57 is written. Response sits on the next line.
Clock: 1h02
